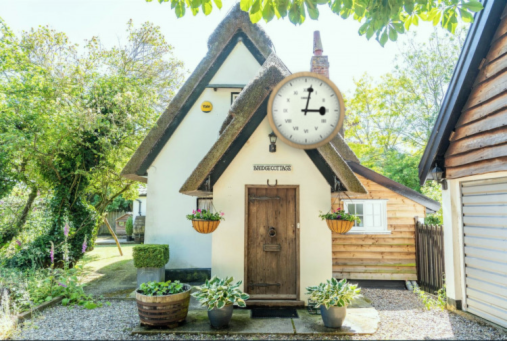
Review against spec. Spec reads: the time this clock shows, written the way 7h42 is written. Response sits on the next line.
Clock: 3h02
